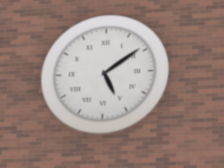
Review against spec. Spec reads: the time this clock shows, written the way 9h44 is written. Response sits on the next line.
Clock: 5h09
